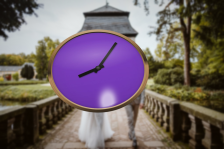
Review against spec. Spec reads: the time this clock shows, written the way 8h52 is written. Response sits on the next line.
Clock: 8h05
